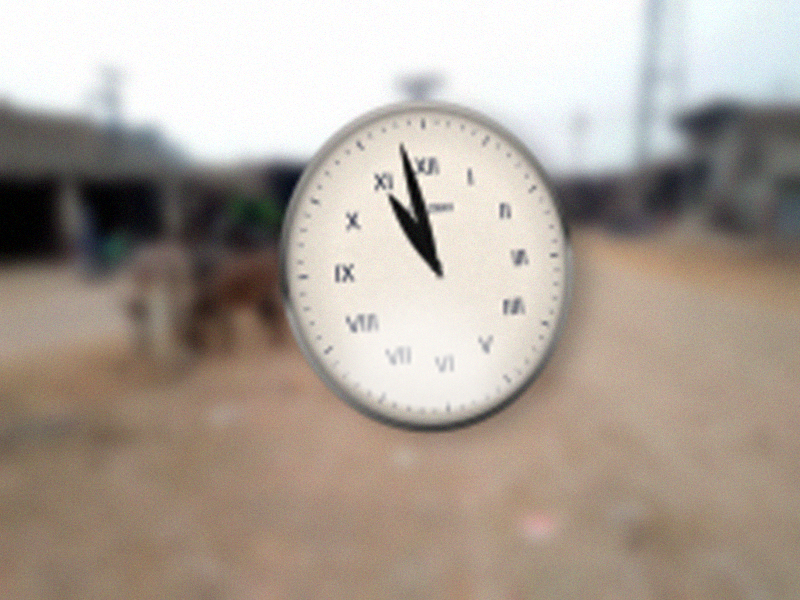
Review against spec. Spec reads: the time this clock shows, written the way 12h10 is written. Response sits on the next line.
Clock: 10h58
